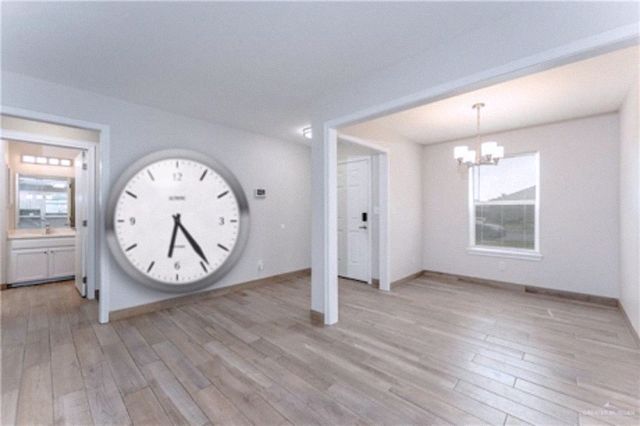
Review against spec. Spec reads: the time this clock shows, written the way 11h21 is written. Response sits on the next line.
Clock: 6h24
